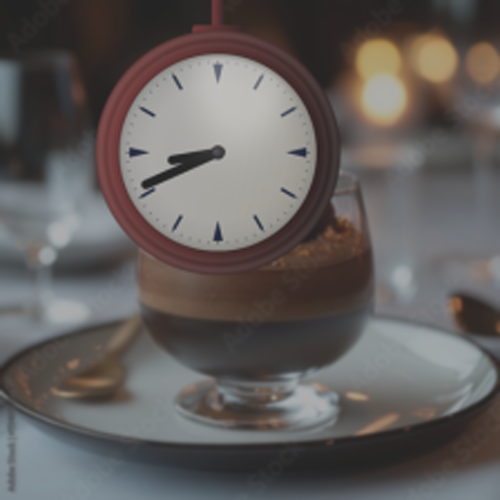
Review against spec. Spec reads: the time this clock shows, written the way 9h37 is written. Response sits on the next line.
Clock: 8h41
